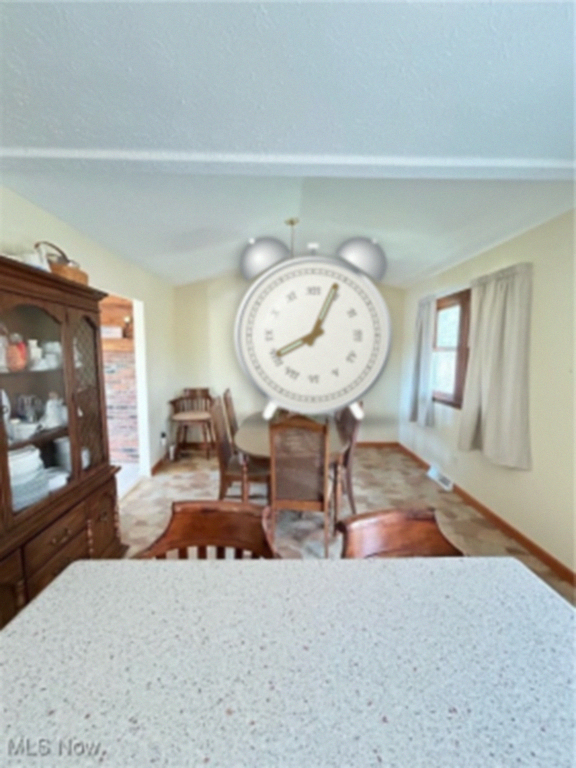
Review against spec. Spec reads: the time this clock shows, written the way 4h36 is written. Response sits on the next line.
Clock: 8h04
